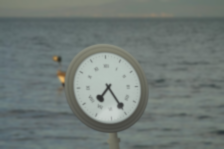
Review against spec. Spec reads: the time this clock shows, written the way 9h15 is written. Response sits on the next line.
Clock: 7h25
